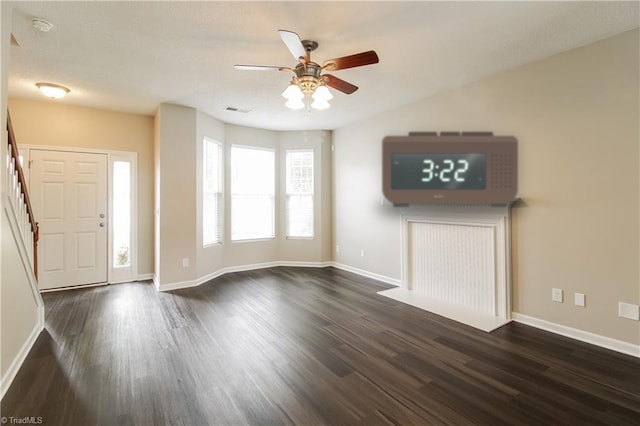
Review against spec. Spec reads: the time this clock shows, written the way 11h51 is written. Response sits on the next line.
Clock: 3h22
